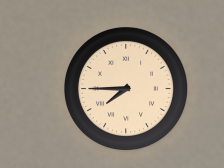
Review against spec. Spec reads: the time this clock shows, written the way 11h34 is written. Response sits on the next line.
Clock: 7h45
